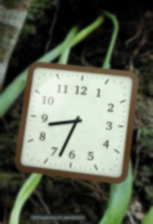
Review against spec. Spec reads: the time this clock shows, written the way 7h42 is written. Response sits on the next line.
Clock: 8h33
